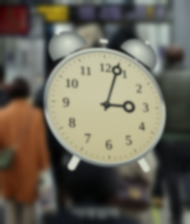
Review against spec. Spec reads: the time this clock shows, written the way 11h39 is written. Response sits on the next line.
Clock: 3h03
